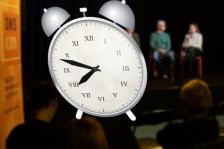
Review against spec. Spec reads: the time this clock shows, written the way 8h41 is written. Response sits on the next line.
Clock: 7h48
